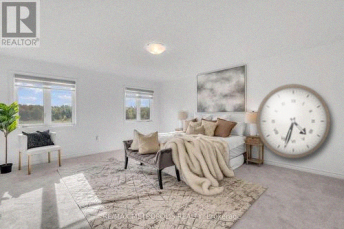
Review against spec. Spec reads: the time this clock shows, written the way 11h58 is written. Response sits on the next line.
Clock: 4h33
